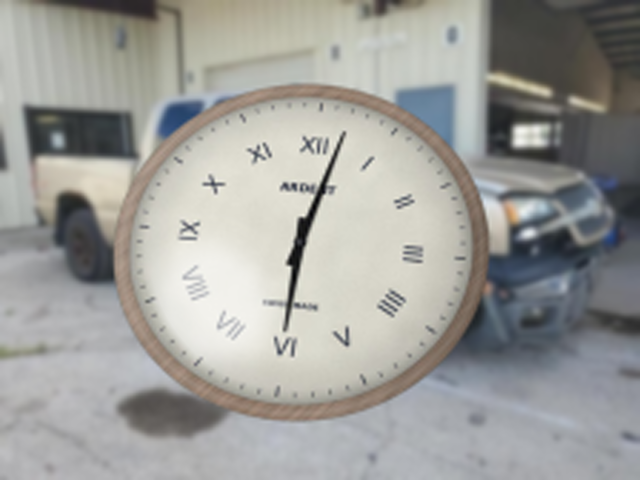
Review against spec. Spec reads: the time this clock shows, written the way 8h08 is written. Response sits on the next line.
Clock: 6h02
